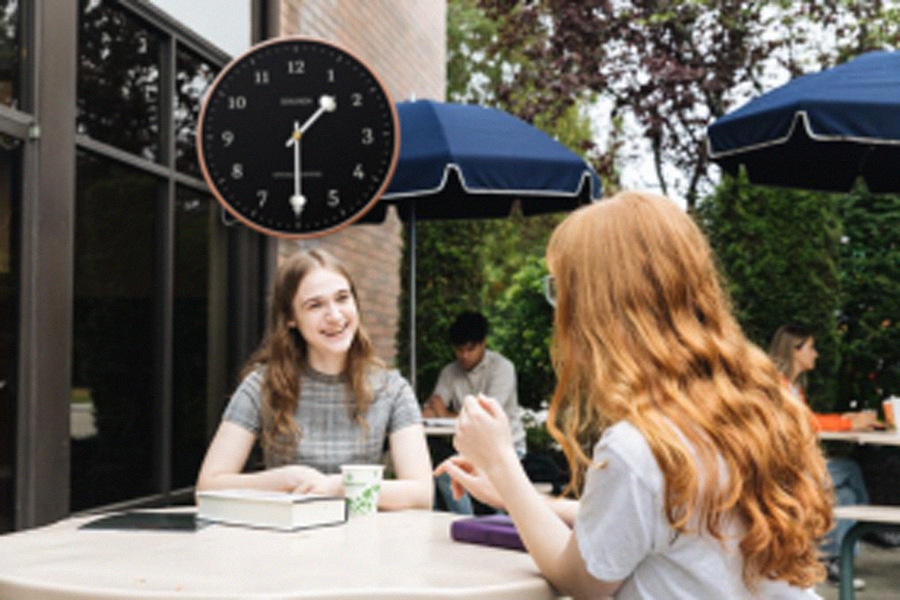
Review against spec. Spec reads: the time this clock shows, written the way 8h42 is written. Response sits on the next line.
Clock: 1h30
